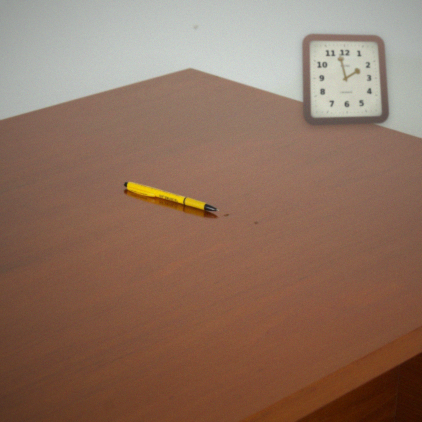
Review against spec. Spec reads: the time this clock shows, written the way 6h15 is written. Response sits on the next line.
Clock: 1h58
